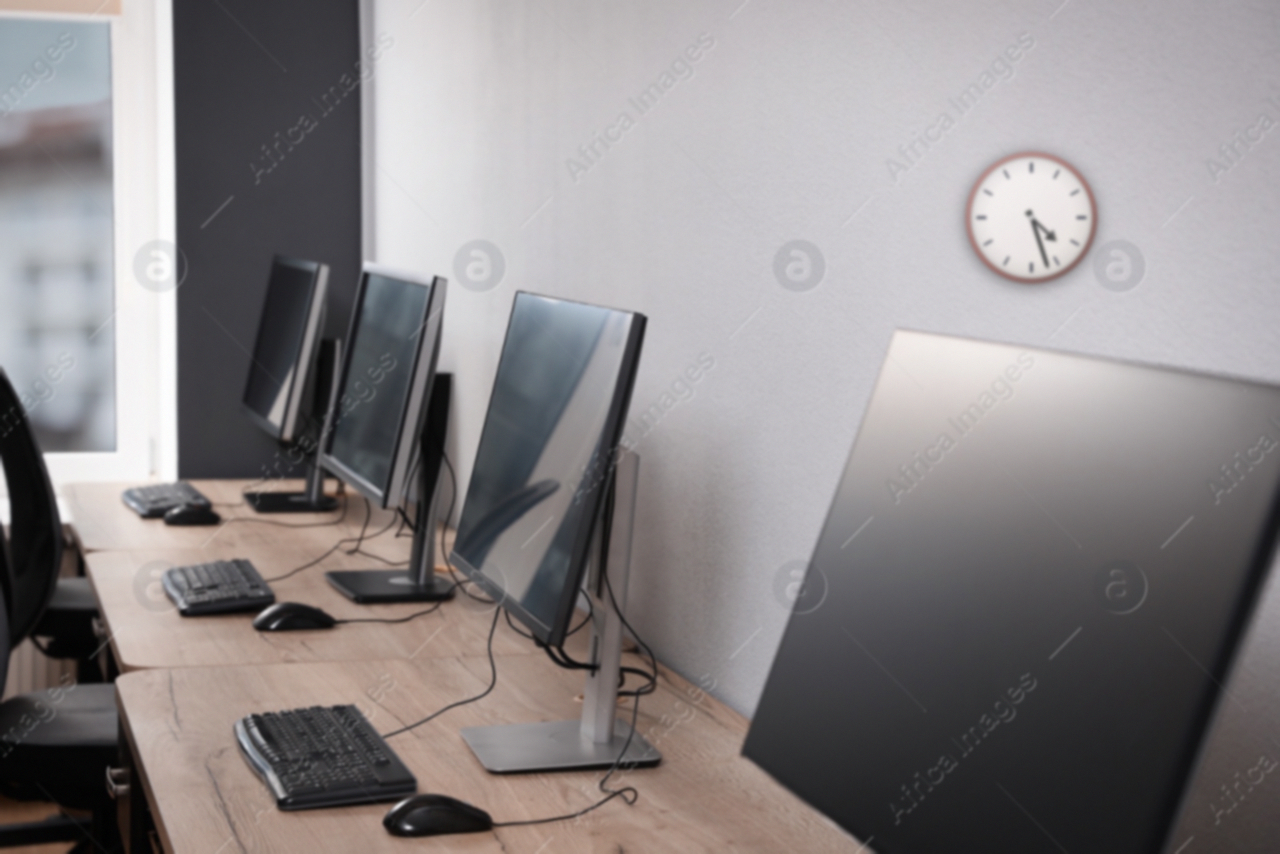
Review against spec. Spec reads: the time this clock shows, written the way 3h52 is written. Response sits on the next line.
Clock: 4h27
